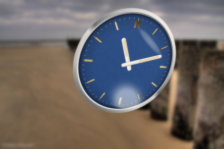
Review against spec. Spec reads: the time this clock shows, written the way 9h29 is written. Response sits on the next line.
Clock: 11h12
